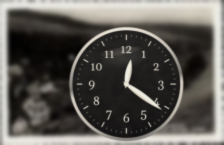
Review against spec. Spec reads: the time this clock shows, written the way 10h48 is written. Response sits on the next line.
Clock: 12h21
